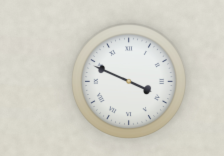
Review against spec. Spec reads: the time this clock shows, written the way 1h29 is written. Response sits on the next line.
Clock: 3h49
